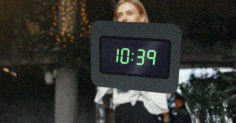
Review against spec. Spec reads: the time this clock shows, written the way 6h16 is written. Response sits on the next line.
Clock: 10h39
